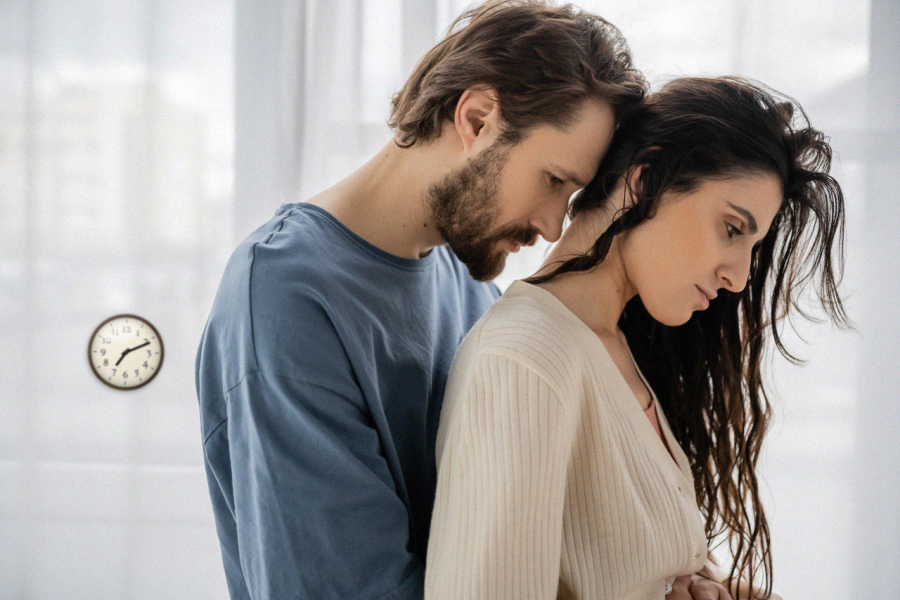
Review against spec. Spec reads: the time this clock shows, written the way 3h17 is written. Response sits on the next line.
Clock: 7h11
